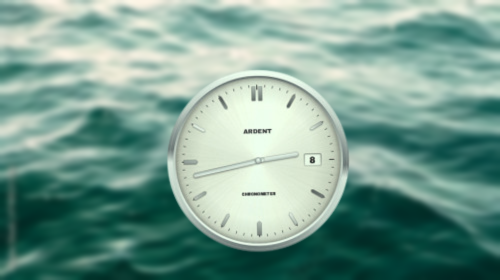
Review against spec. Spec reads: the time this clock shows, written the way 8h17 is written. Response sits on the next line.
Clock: 2h43
